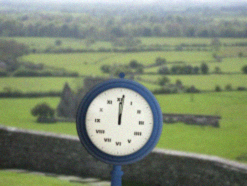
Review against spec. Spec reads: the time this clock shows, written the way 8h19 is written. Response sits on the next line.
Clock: 12h01
